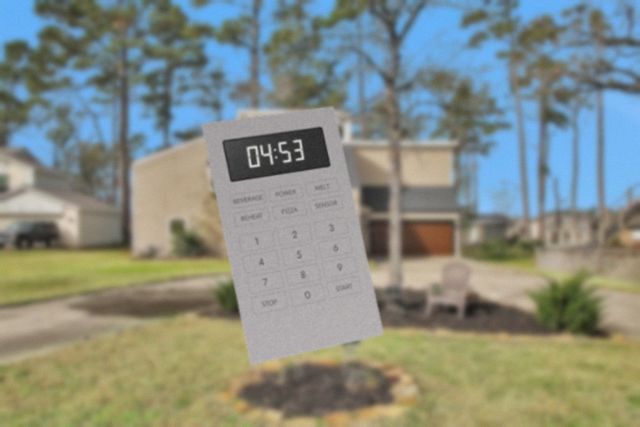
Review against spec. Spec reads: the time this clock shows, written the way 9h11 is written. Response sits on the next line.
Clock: 4h53
